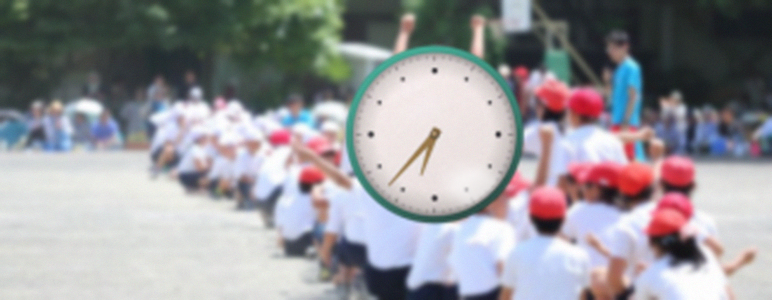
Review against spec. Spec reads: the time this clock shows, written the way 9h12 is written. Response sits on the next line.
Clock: 6h37
